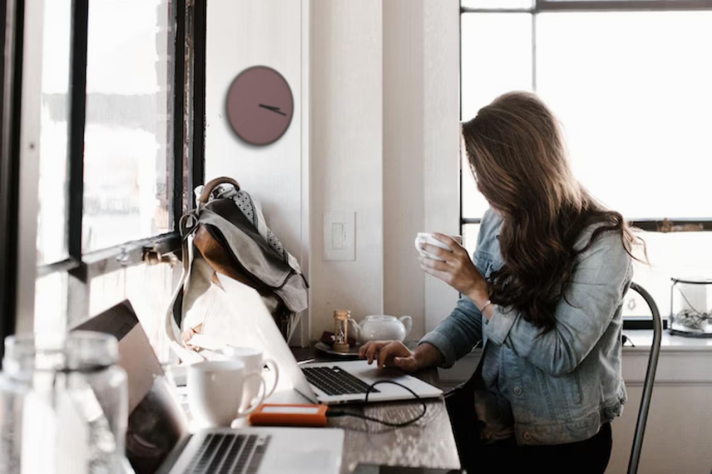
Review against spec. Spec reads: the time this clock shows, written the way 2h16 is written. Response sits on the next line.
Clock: 3h18
